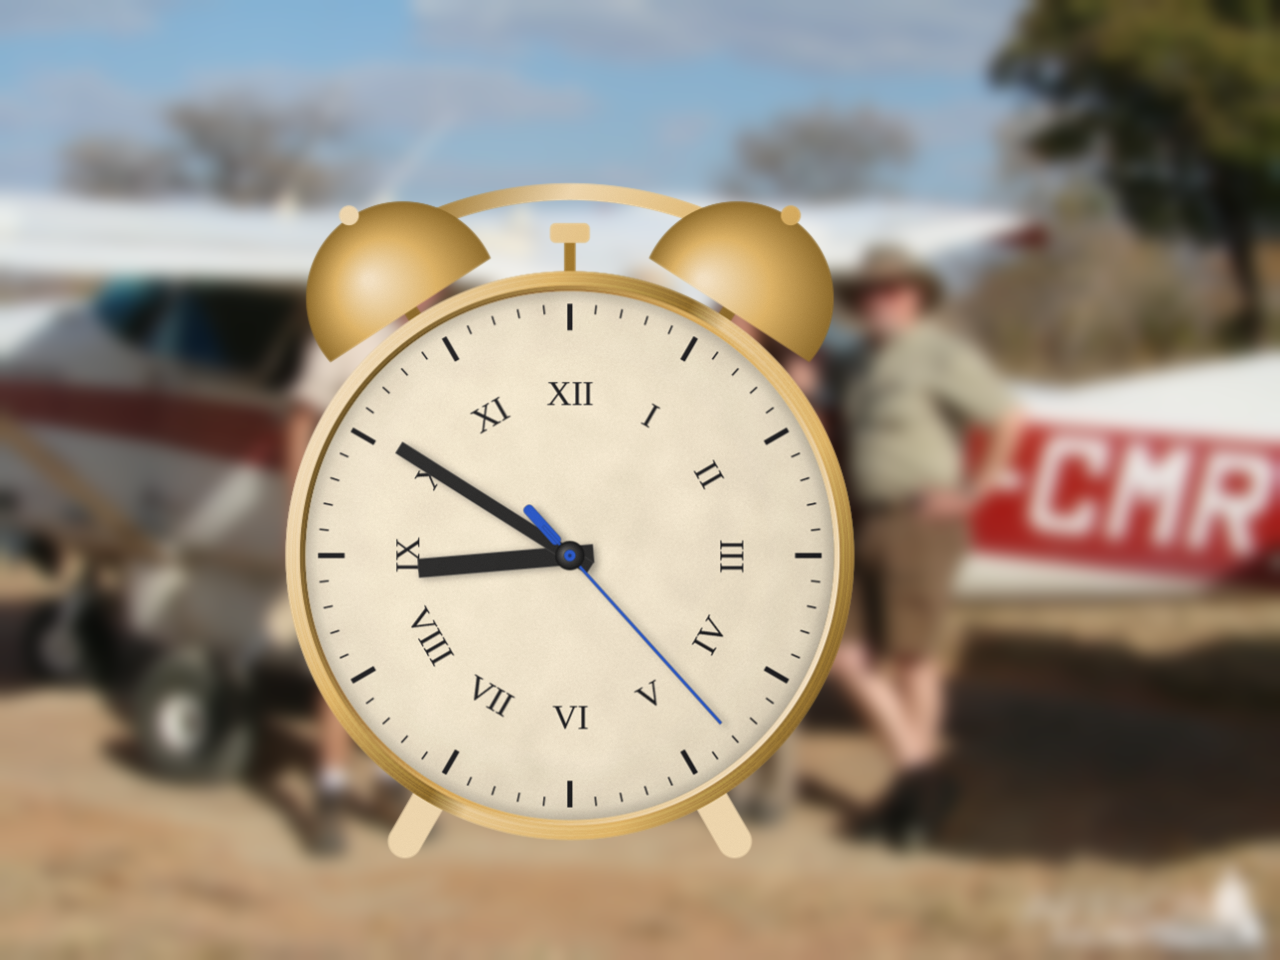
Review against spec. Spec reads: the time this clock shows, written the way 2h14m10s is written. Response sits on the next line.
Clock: 8h50m23s
